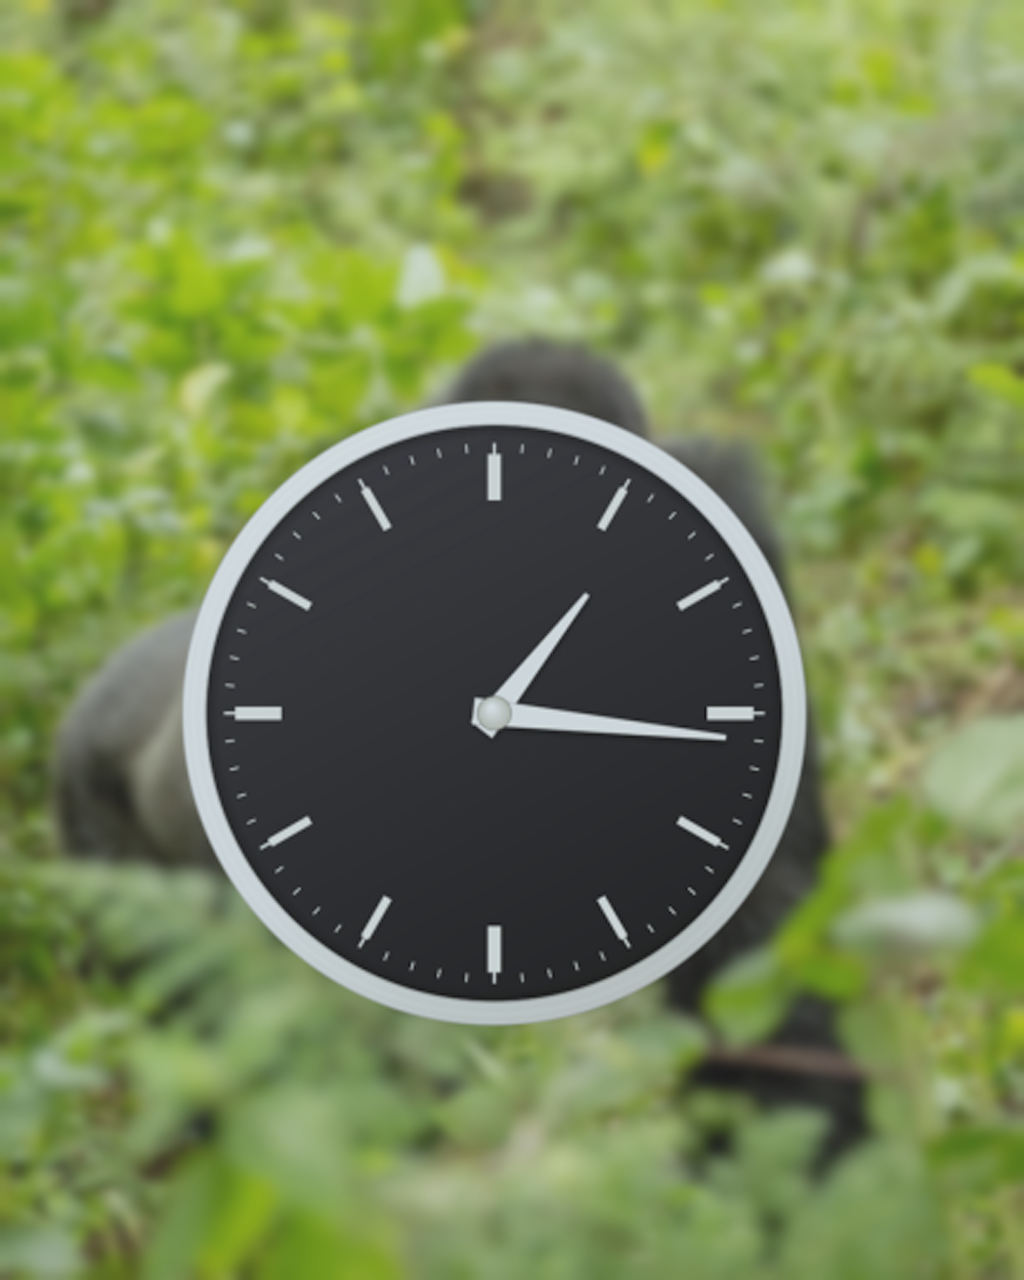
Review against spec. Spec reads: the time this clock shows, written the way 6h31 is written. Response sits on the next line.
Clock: 1h16
